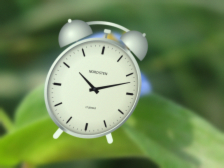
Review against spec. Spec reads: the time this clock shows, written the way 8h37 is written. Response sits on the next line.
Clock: 10h12
